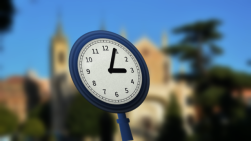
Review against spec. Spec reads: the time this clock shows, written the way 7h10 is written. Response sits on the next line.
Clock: 3h04
